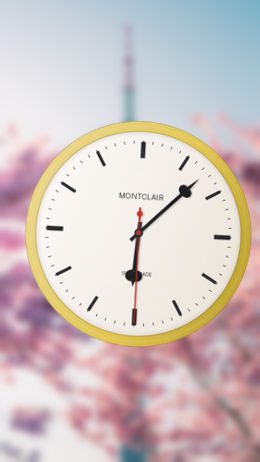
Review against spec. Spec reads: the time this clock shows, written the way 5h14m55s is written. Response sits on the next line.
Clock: 6h07m30s
